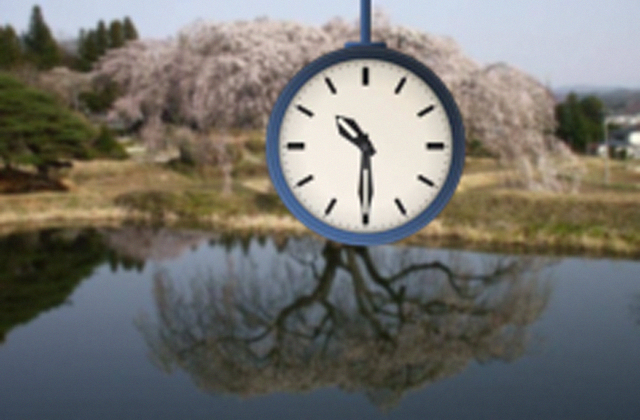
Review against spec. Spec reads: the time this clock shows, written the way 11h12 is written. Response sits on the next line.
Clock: 10h30
